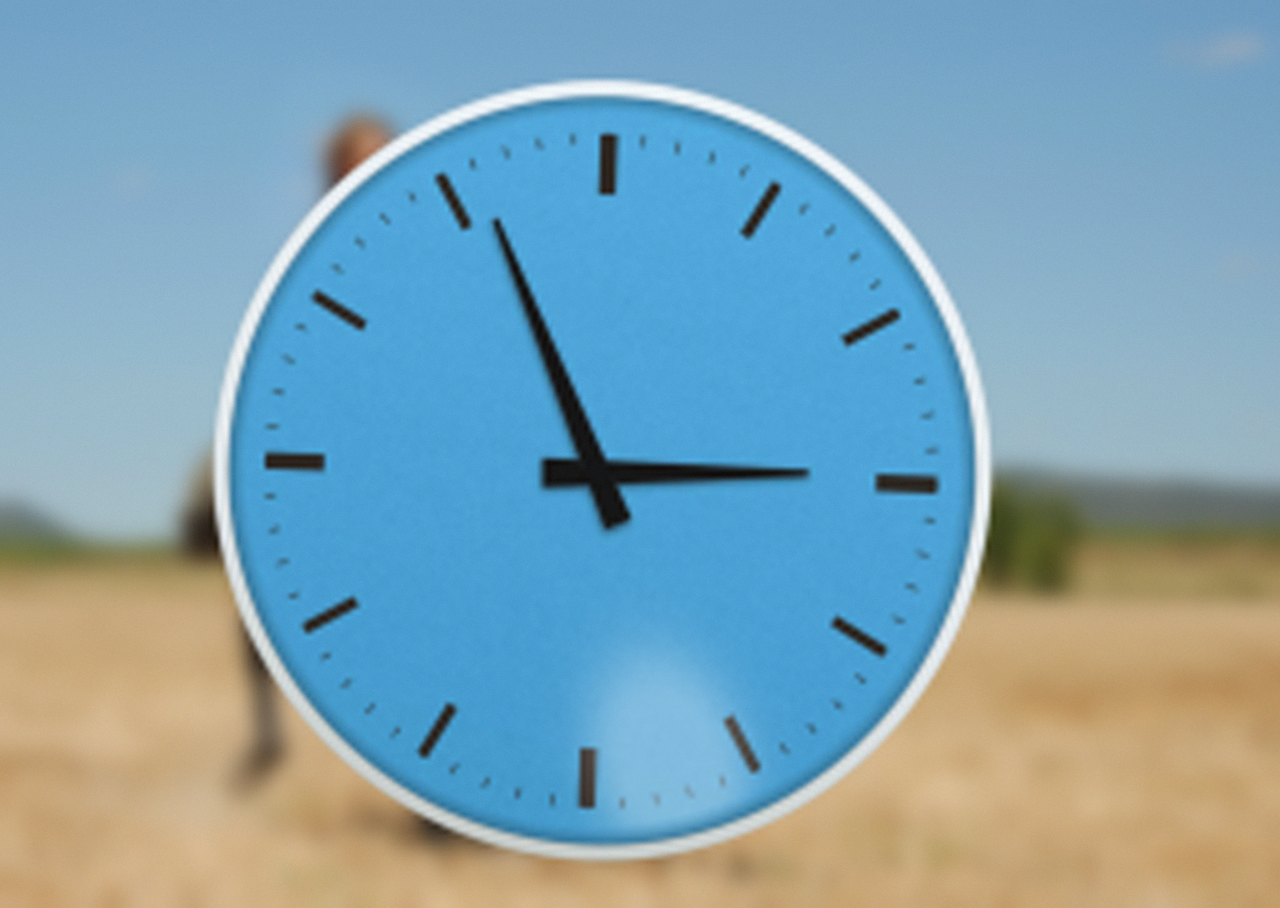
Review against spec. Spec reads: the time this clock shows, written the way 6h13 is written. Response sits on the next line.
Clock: 2h56
